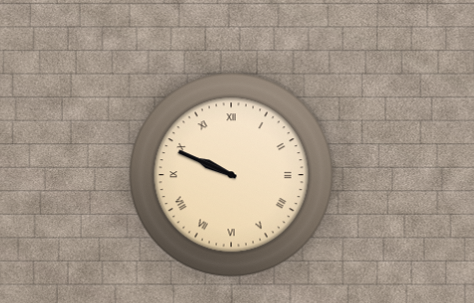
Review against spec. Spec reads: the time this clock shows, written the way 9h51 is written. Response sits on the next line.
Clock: 9h49
